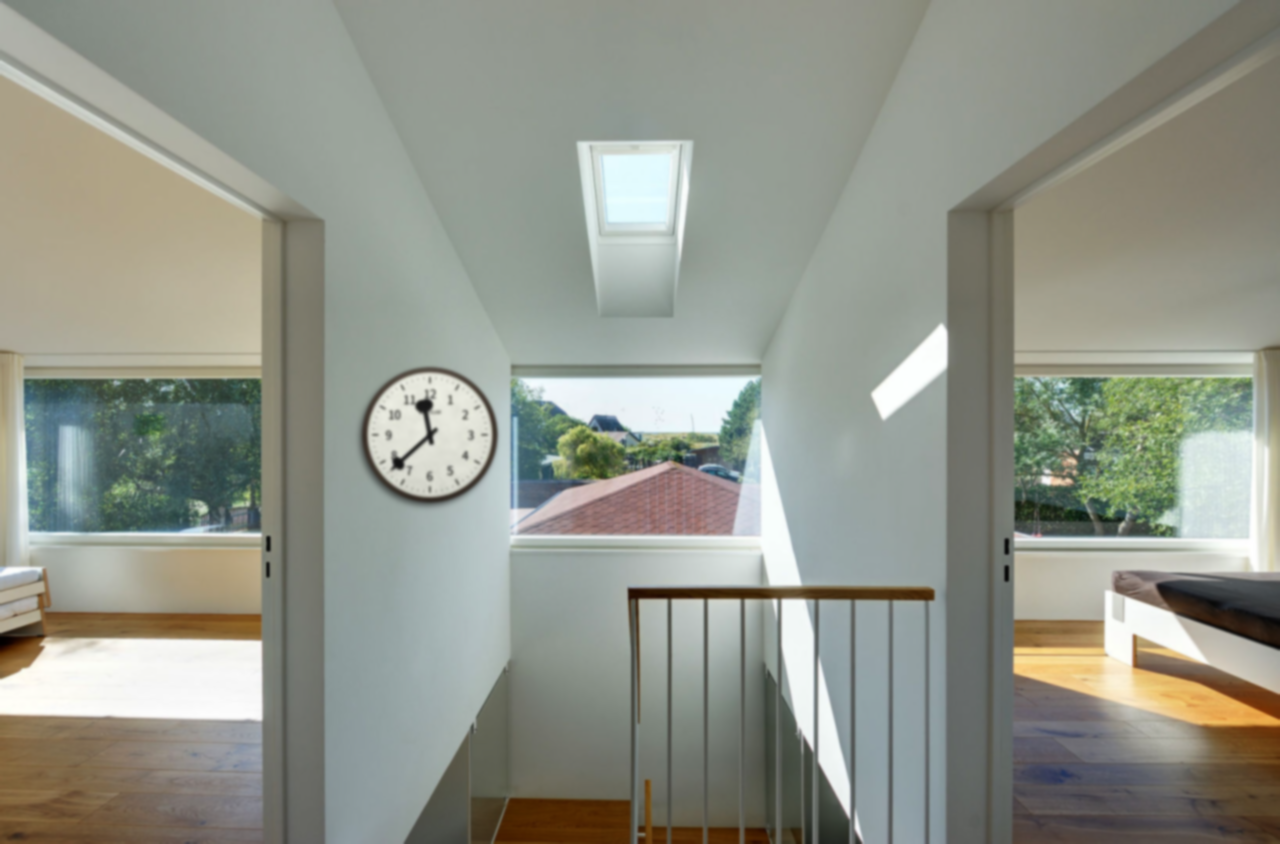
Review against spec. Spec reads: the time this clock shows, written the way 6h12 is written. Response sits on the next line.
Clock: 11h38
